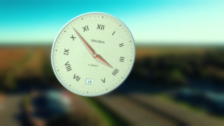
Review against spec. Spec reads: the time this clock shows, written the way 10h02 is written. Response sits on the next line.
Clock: 3h52
